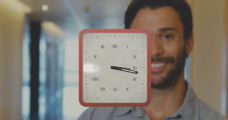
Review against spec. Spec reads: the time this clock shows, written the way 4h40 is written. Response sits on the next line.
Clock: 3h17
